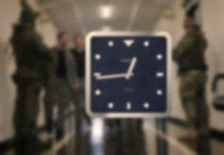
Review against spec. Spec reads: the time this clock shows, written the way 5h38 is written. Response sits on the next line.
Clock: 12h44
